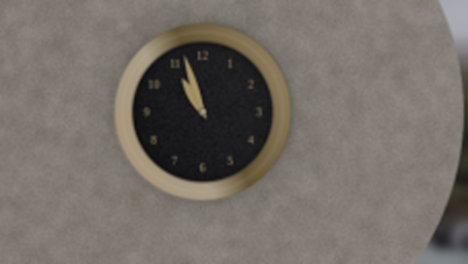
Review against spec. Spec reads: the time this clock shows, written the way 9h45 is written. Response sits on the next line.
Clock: 10h57
